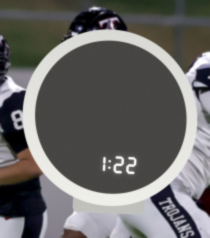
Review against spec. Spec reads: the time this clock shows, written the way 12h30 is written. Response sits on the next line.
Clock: 1h22
